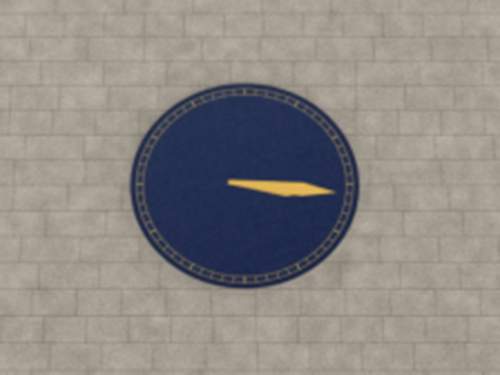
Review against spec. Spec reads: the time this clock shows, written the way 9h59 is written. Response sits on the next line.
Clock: 3h16
